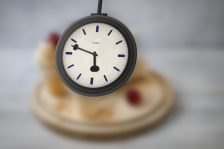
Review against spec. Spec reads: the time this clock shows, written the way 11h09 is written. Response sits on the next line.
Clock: 5h48
